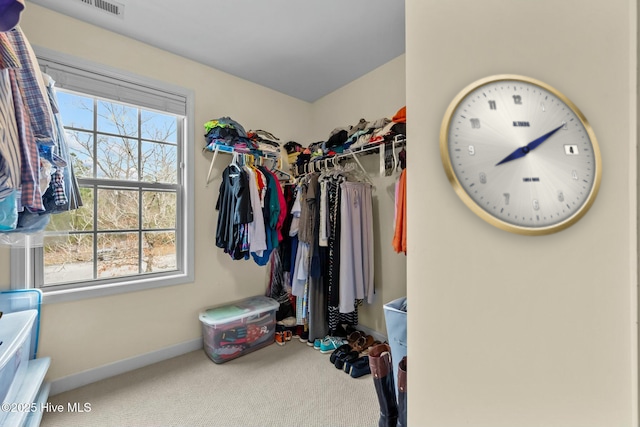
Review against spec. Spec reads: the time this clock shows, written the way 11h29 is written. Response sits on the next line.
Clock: 8h10
